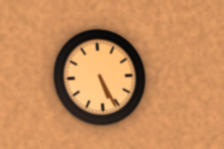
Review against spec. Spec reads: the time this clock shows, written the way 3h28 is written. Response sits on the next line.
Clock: 5h26
